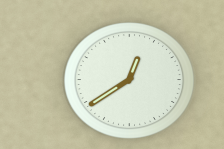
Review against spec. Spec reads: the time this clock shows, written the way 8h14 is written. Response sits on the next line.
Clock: 12h39
